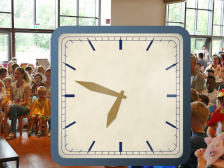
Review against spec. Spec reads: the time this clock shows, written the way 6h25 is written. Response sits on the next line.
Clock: 6h48
